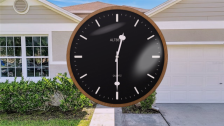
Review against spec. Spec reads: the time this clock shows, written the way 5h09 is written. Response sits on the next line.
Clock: 12h30
